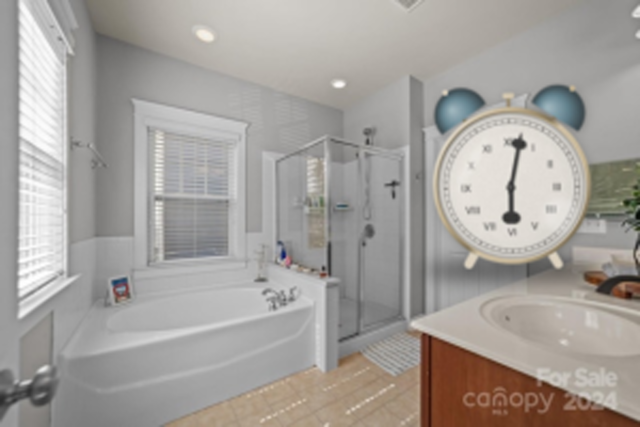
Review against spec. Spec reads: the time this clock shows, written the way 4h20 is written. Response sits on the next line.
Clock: 6h02
